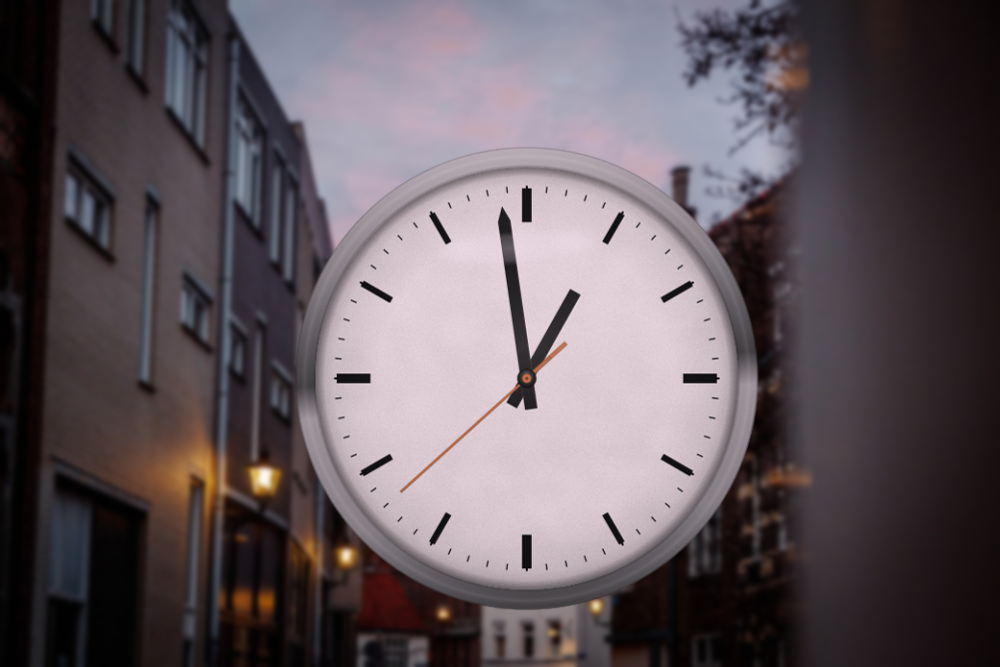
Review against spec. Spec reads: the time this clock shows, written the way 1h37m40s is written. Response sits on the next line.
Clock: 12h58m38s
